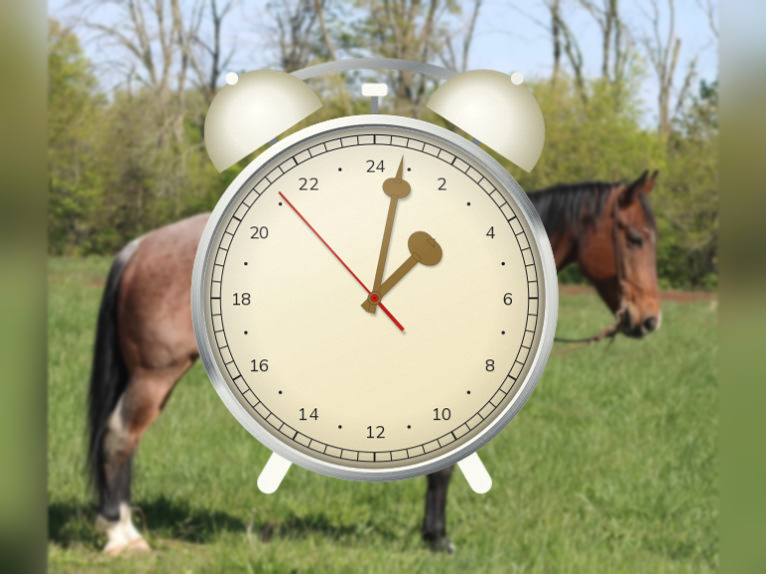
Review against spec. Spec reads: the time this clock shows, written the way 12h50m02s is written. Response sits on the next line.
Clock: 3h01m53s
